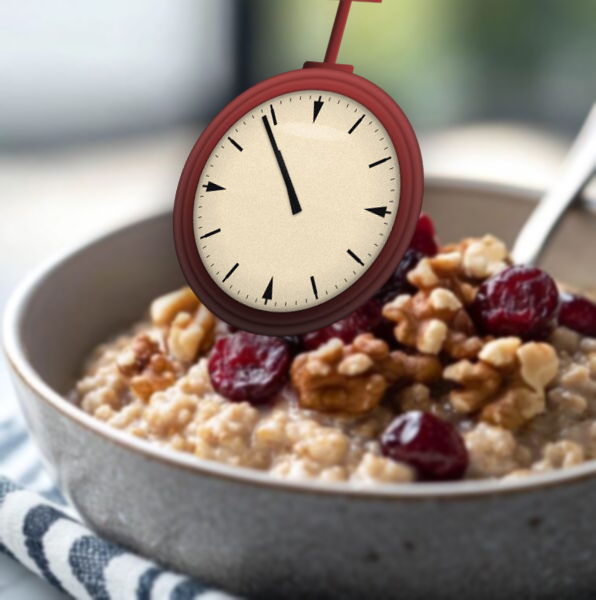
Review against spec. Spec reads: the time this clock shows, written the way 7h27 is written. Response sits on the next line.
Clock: 10h54
